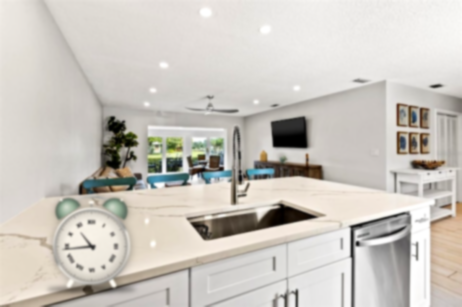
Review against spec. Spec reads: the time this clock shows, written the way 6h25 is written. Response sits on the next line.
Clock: 10h44
